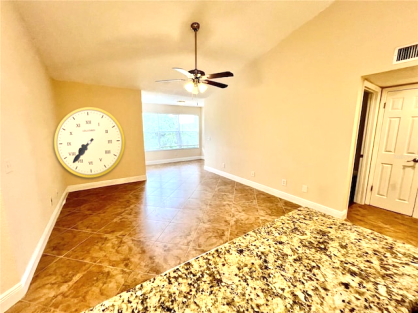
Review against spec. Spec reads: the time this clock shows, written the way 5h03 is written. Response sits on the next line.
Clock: 7h37
